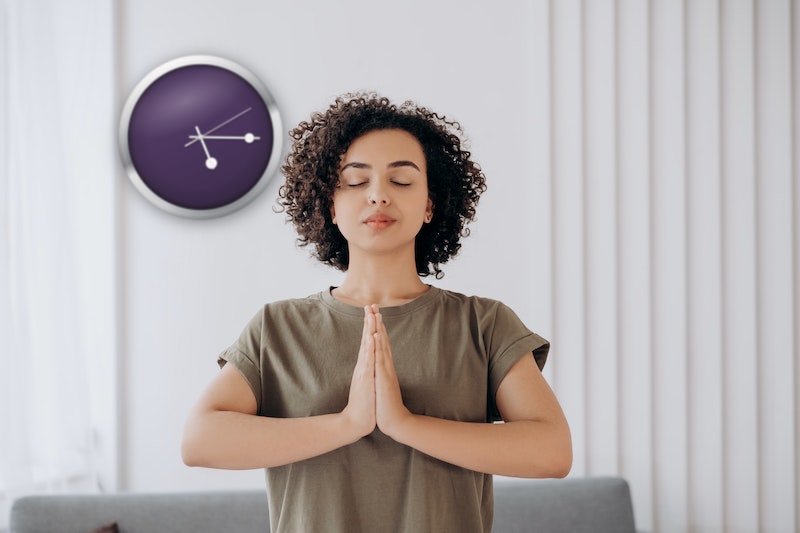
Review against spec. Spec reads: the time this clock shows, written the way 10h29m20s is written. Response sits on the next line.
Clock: 5h15m10s
